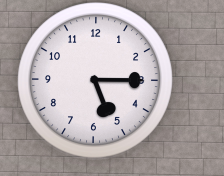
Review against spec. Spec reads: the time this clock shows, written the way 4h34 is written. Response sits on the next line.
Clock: 5h15
